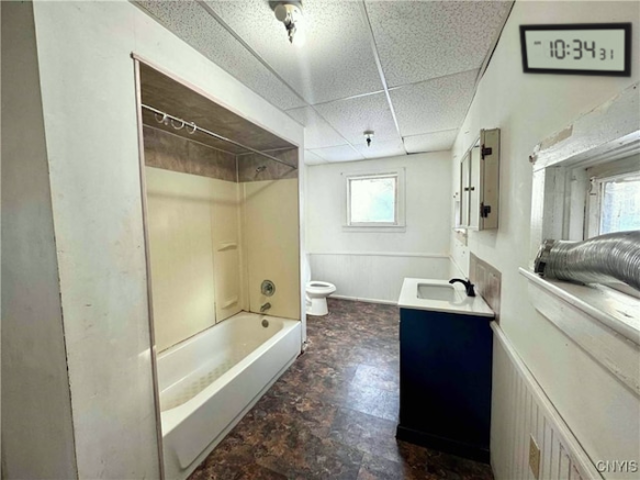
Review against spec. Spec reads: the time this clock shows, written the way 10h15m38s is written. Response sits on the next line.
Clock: 10h34m31s
